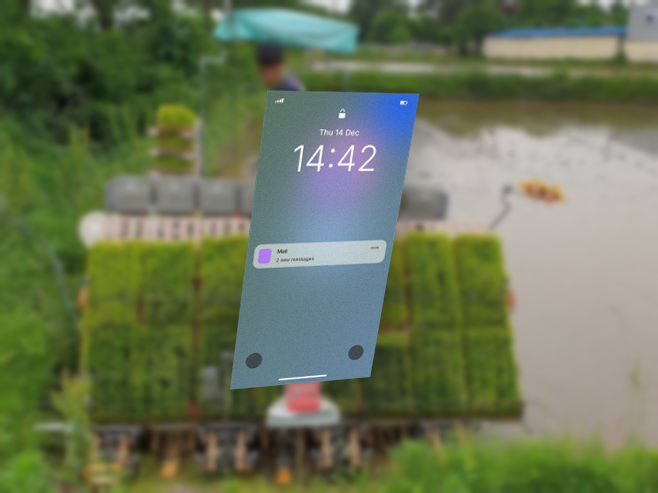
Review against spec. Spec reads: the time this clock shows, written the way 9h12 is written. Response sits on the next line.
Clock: 14h42
